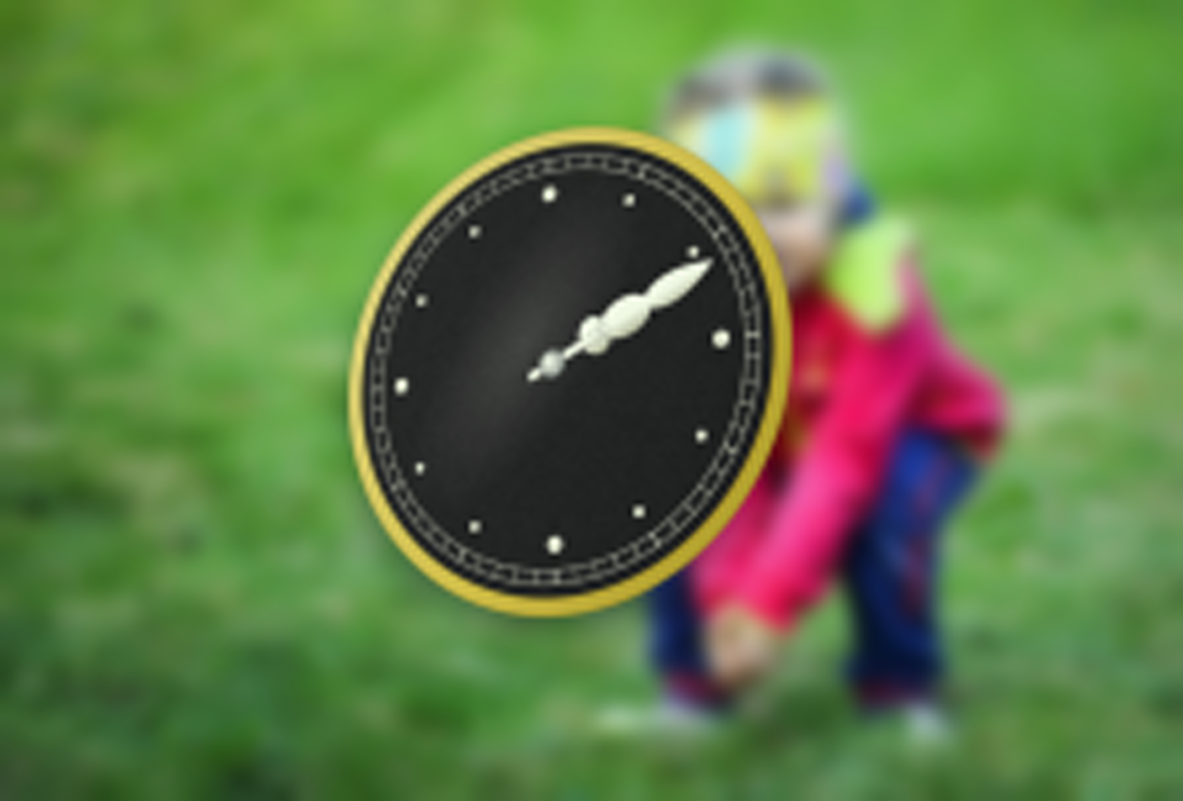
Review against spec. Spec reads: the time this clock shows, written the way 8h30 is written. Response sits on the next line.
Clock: 2h11
